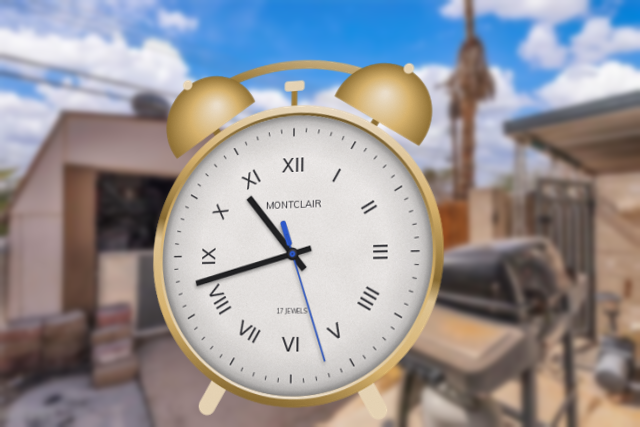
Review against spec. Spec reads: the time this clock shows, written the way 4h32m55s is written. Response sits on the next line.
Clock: 10h42m27s
